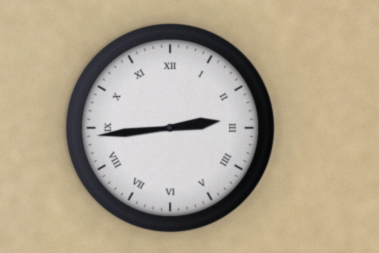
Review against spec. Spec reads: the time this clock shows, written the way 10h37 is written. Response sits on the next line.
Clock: 2h44
